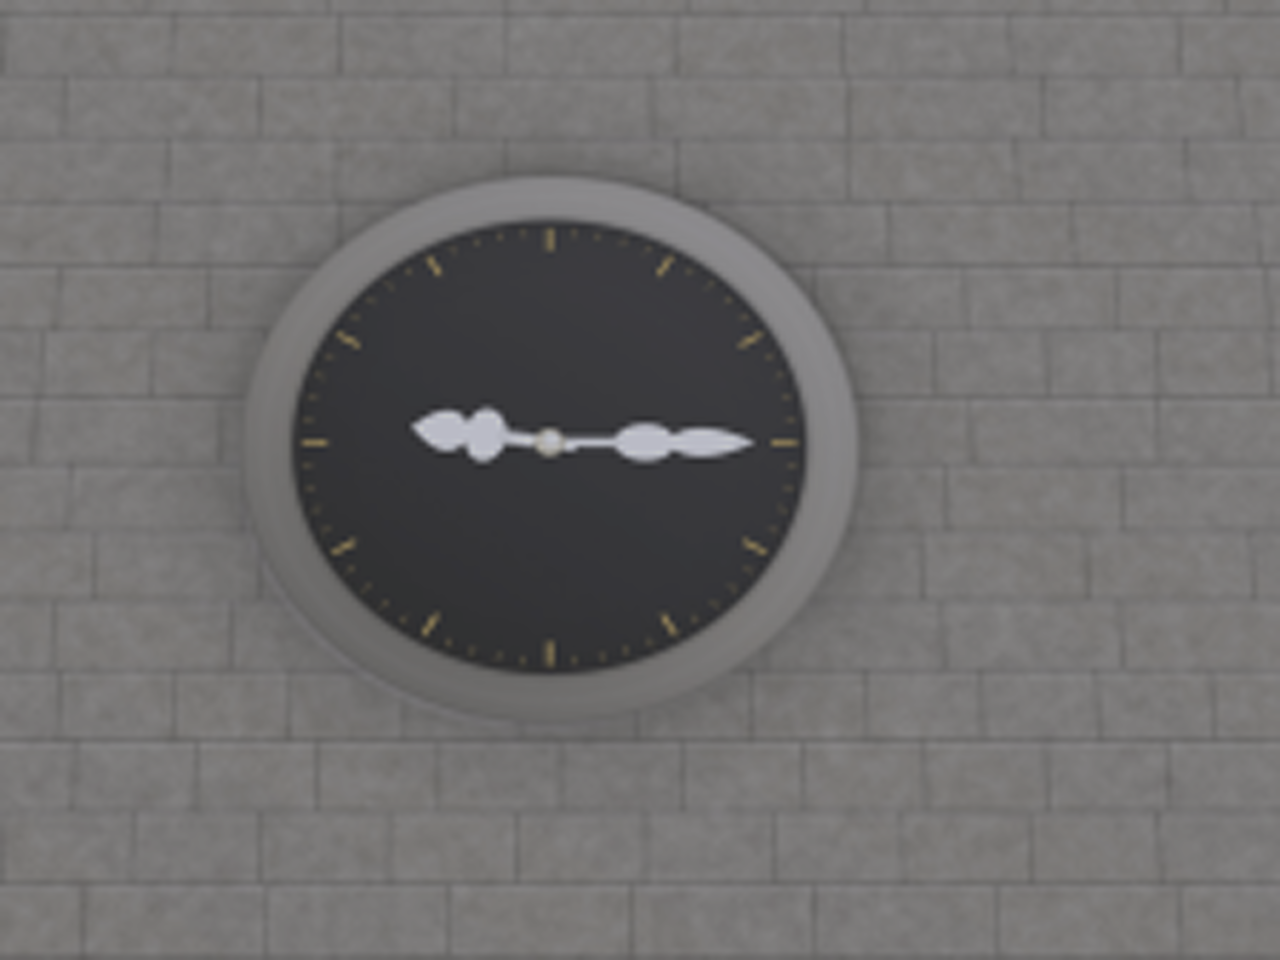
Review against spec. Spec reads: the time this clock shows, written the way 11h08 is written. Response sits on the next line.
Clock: 9h15
